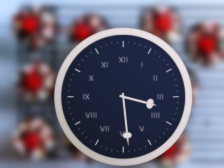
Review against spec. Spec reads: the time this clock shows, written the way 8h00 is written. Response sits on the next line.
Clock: 3h29
